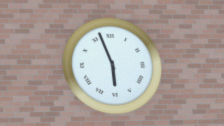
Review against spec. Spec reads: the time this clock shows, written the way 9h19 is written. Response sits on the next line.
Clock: 5h57
